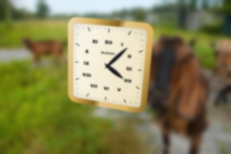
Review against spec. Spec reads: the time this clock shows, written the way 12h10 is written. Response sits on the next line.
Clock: 4h07
